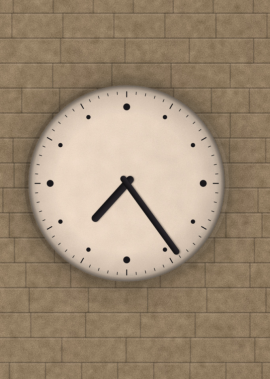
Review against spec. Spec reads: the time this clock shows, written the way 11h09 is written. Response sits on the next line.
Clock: 7h24
